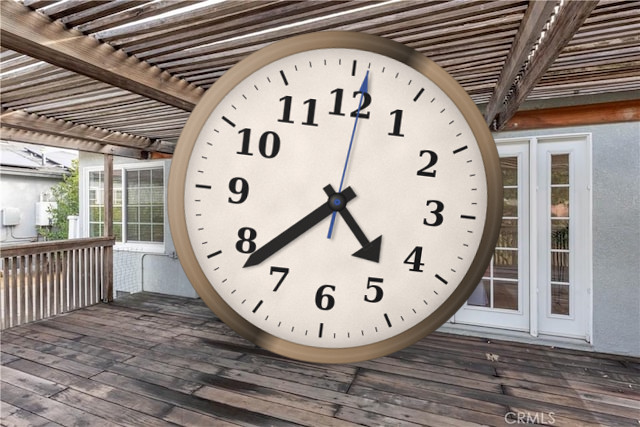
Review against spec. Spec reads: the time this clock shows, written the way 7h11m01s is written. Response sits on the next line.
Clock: 4h38m01s
